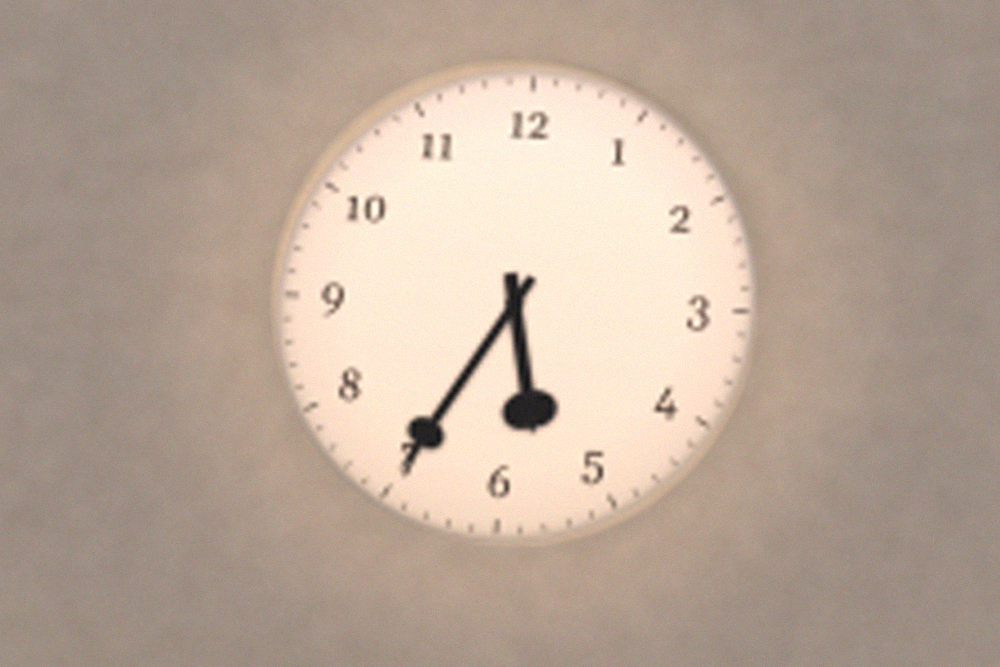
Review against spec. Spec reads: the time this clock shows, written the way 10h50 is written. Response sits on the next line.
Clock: 5h35
